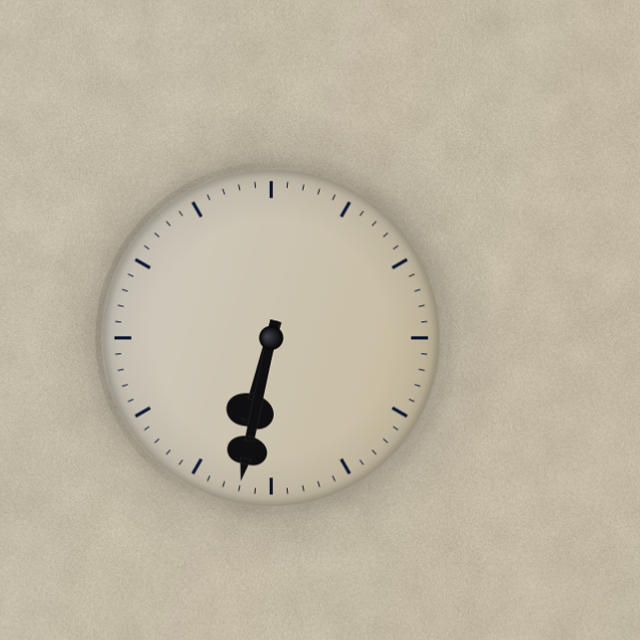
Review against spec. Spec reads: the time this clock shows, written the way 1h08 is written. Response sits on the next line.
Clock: 6h32
